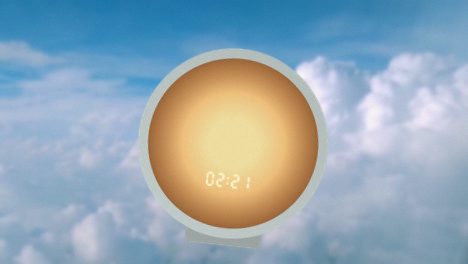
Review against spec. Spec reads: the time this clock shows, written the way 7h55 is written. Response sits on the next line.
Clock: 2h21
